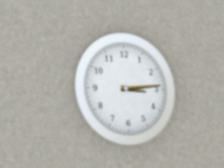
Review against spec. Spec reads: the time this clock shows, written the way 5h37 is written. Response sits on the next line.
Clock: 3h14
